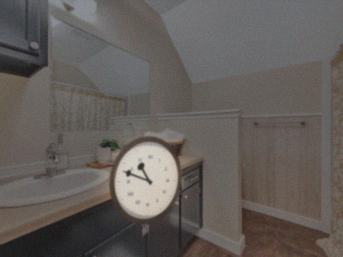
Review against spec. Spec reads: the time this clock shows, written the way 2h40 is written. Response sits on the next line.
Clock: 10h48
